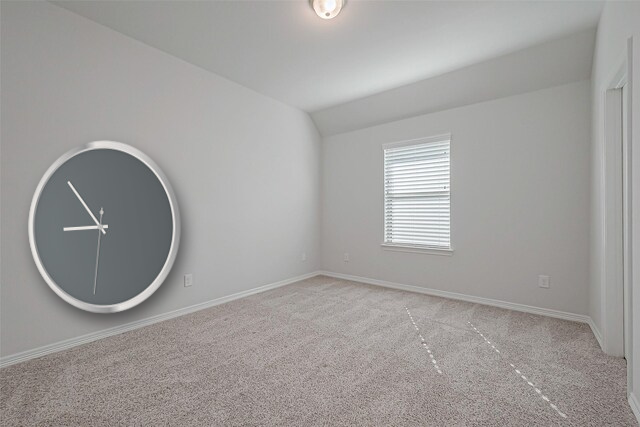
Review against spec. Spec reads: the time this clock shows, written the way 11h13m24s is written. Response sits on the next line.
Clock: 8h53m31s
